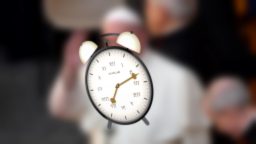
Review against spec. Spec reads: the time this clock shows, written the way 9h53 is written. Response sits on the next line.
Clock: 7h12
